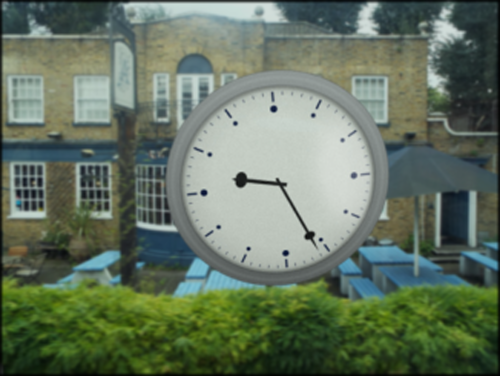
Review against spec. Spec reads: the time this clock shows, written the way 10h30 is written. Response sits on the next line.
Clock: 9h26
